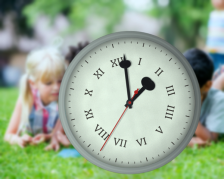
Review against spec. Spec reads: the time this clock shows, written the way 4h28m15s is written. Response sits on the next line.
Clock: 2h01m38s
